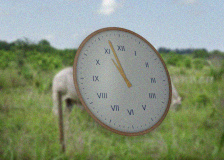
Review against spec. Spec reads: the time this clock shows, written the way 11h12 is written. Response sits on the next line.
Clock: 10h57
